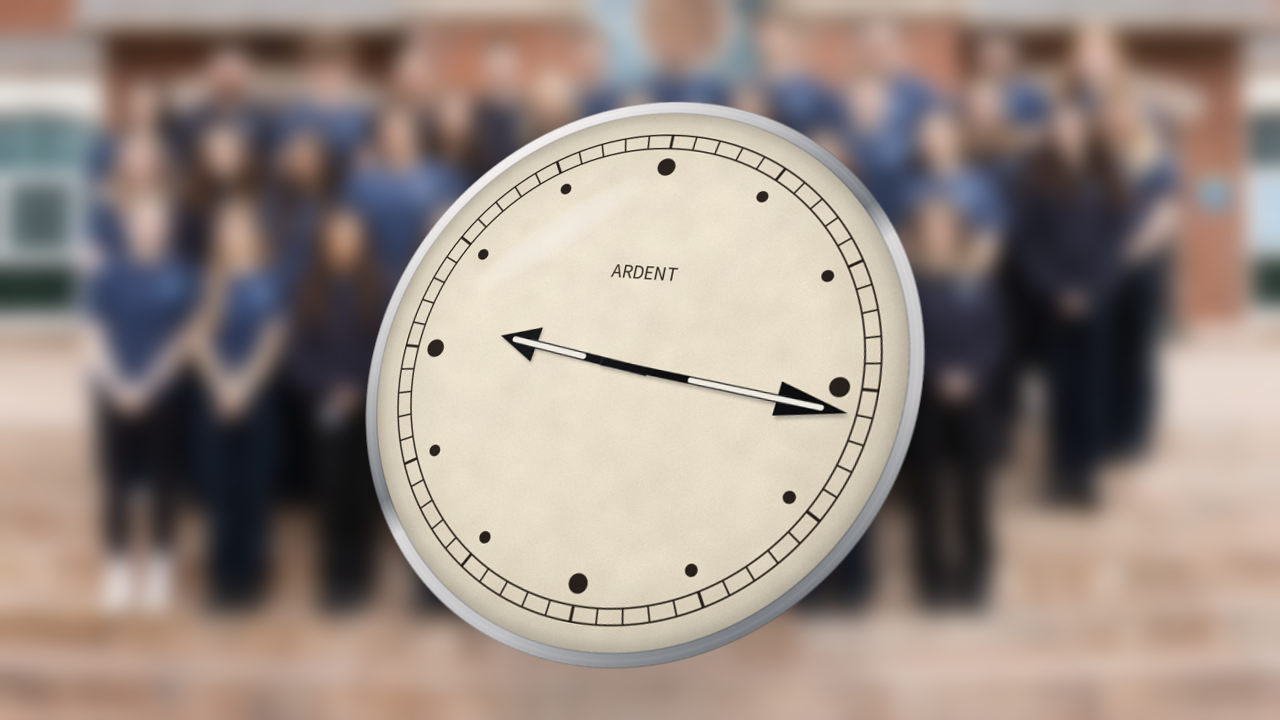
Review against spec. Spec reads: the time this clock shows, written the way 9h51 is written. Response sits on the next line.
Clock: 9h16
